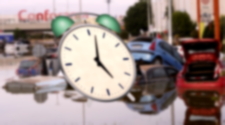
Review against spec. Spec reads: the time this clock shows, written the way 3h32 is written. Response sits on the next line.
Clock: 5h02
